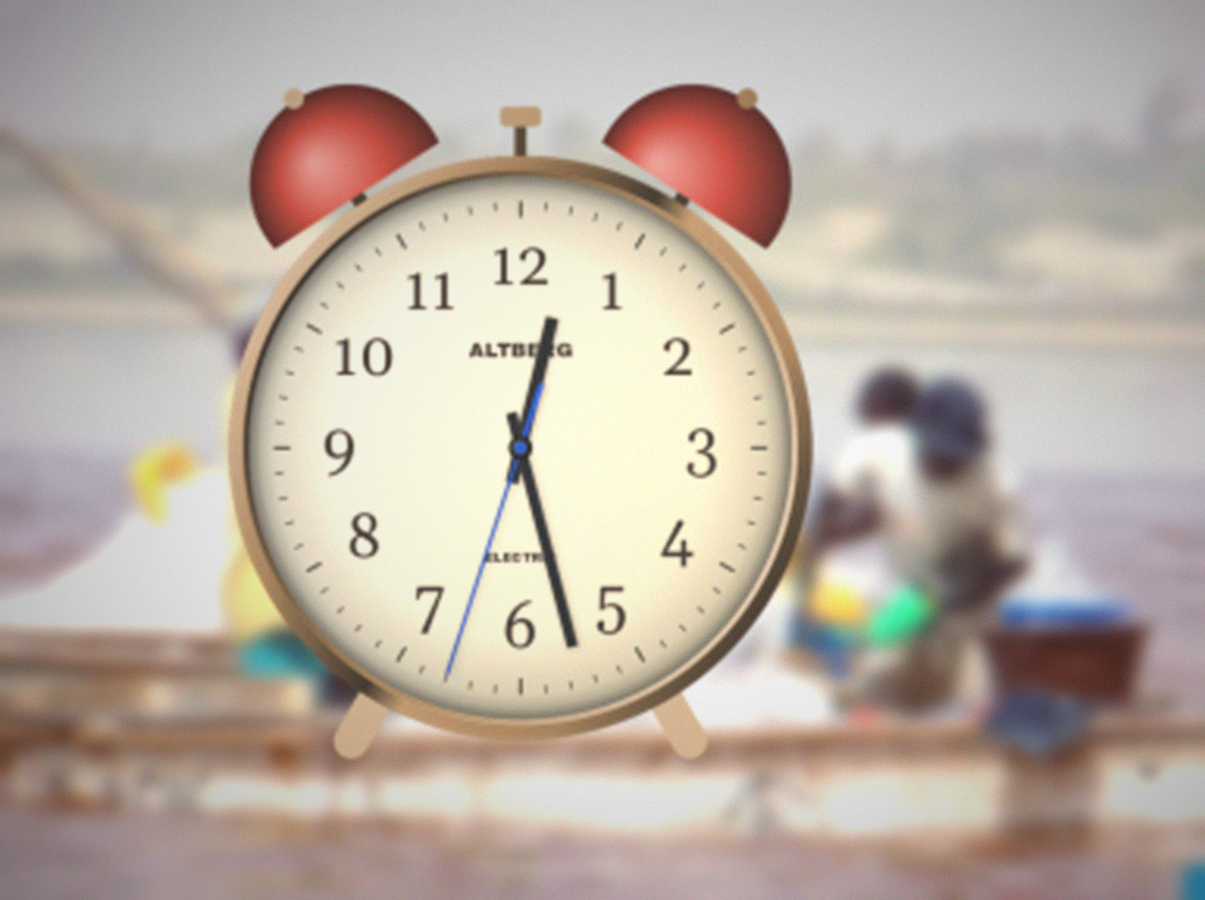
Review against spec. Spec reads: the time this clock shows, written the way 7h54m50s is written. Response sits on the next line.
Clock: 12h27m33s
